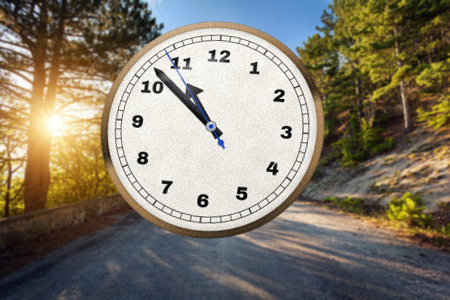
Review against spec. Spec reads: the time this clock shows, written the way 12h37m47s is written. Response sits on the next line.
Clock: 10h51m54s
